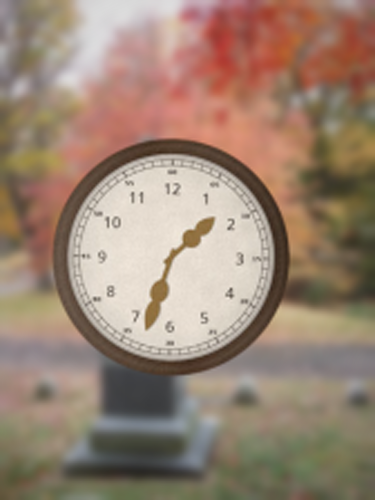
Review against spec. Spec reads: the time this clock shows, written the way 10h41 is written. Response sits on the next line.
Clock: 1h33
